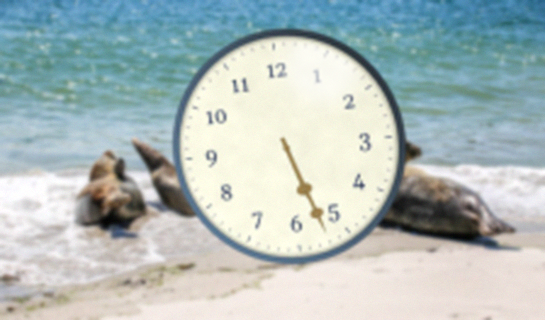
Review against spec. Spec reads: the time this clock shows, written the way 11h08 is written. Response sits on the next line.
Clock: 5h27
